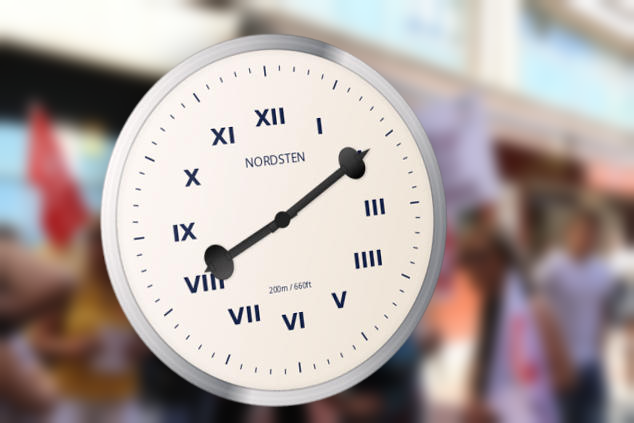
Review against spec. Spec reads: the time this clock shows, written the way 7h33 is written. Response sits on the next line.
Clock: 8h10
